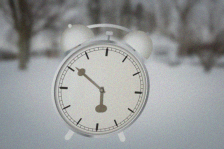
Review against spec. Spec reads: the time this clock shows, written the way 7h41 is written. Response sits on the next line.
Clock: 5h51
